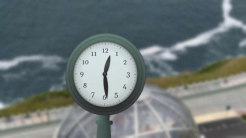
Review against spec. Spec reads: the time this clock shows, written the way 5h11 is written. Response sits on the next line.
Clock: 12h29
